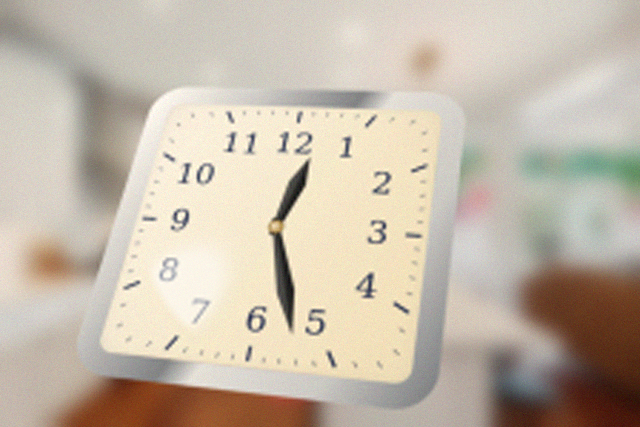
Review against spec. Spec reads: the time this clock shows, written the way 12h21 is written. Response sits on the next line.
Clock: 12h27
